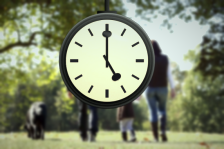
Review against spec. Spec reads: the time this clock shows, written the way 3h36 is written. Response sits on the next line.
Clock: 5h00
